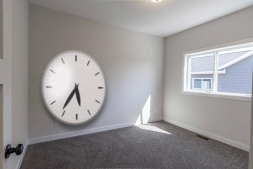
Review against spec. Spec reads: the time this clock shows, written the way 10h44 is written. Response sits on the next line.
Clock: 5h36
